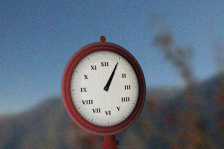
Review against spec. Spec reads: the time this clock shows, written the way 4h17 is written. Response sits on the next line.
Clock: 1h05
